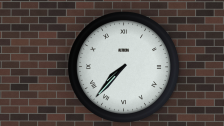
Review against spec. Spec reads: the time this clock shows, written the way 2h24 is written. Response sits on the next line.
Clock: 7h37
